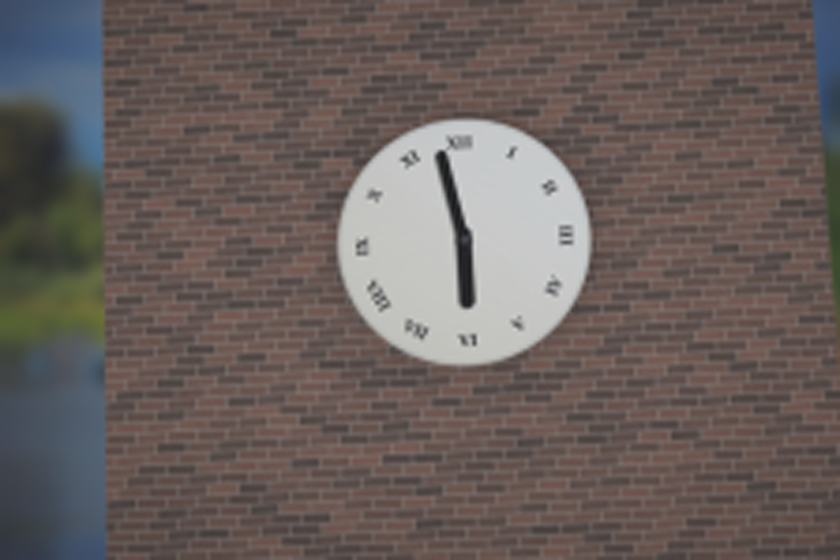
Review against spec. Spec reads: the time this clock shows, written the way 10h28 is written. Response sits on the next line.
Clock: 5h58
